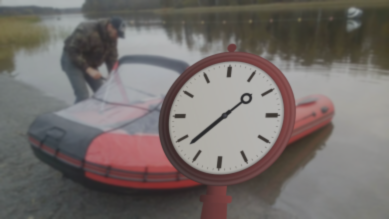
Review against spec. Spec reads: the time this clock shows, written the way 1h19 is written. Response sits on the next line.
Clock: 1h38
